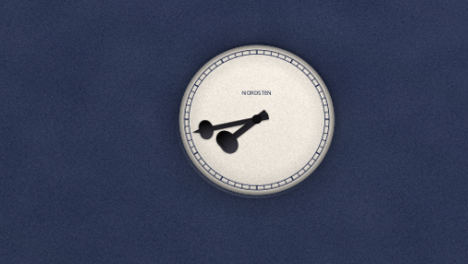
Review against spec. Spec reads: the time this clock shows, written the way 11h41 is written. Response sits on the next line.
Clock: 7h43
